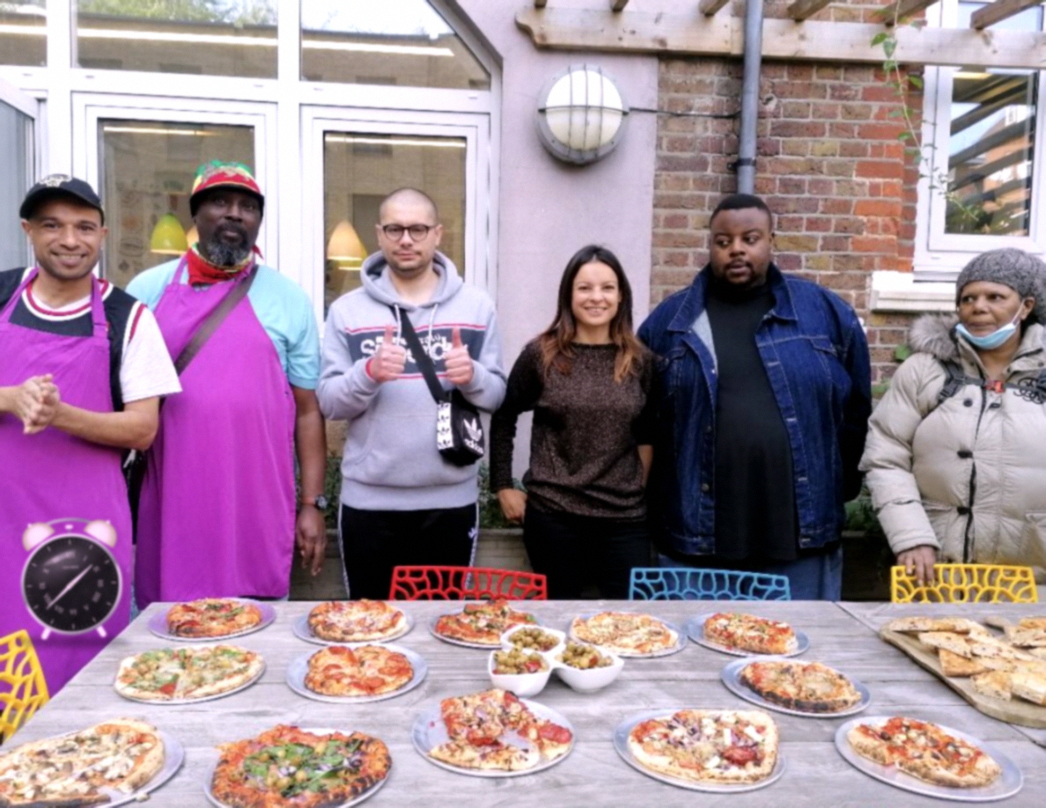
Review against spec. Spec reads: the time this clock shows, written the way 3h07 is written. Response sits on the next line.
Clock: 1h38
